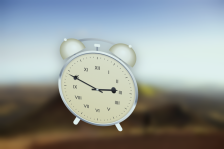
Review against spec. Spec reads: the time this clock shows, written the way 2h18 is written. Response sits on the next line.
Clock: 2h49
